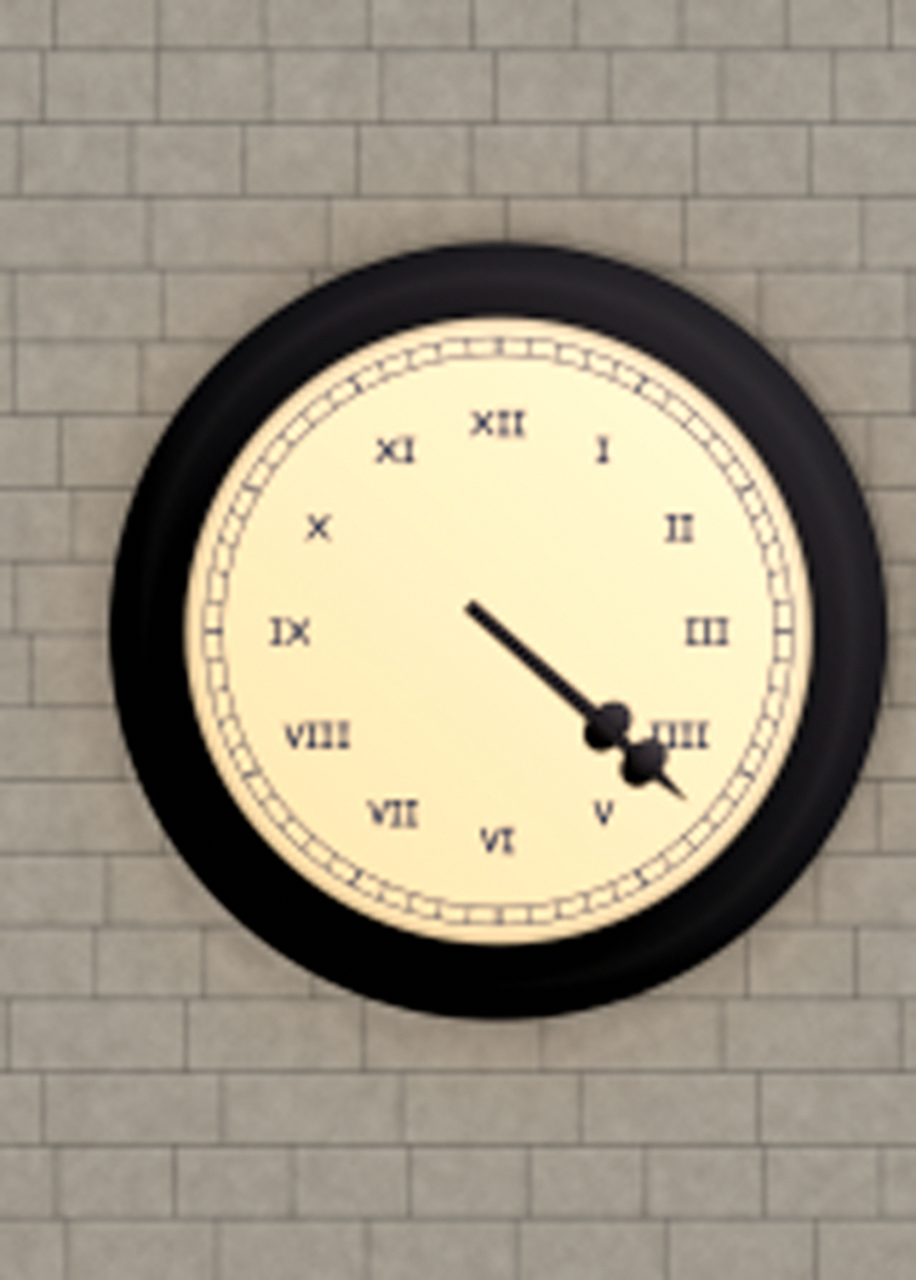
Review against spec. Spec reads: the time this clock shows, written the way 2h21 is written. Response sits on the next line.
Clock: 4h22
